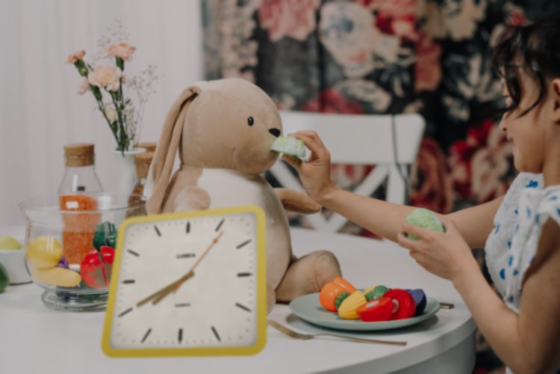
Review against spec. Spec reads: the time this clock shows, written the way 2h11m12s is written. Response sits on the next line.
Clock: 7h40m06s
